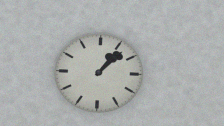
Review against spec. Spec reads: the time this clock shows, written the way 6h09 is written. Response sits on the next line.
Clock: 1h07
